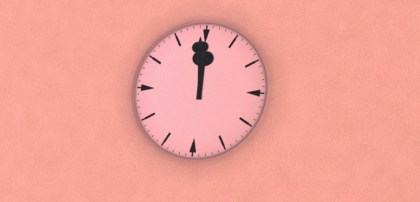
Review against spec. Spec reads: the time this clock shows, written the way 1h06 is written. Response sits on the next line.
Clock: 11h59
